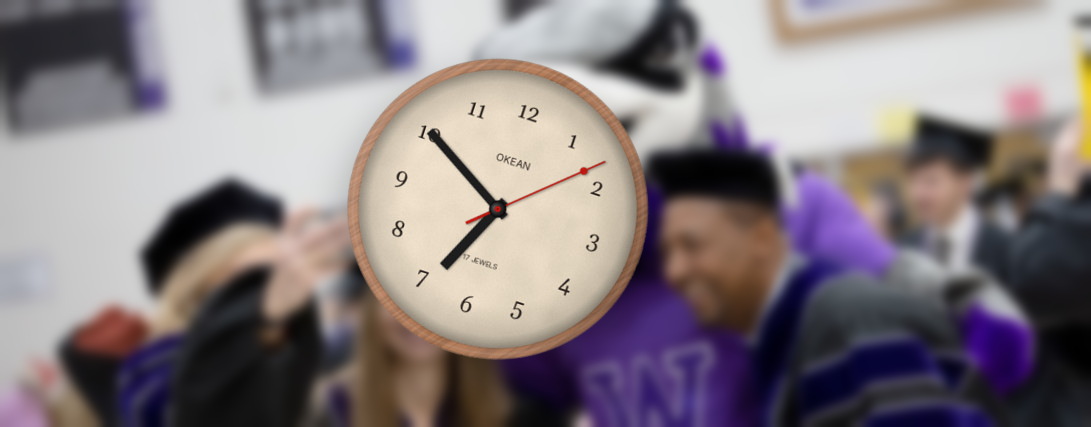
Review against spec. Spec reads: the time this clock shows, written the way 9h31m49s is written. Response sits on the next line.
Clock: 6h50m08s
